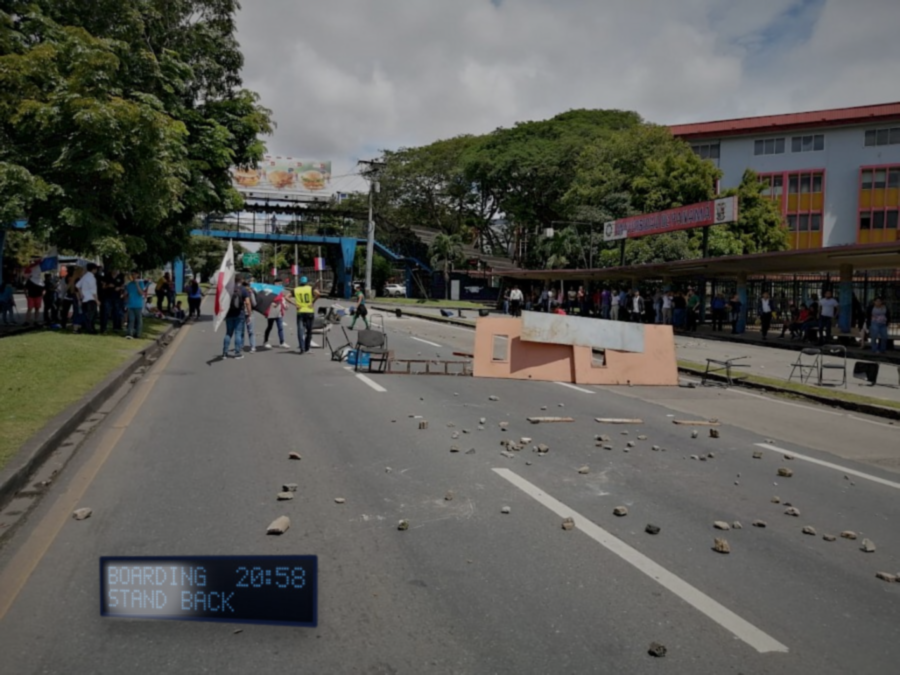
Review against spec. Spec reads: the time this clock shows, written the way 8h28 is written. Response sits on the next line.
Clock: 20h58
